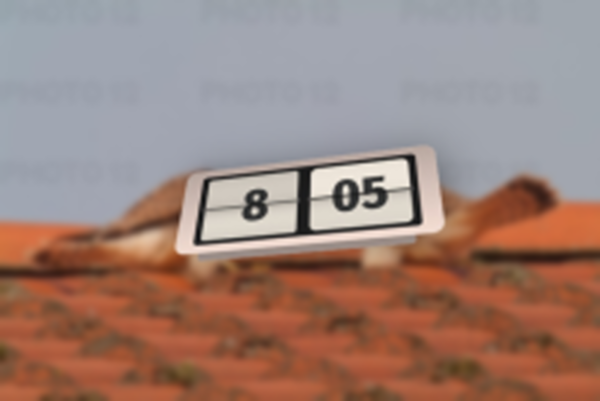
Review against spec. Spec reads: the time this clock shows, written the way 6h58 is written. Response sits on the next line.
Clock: 8h05
